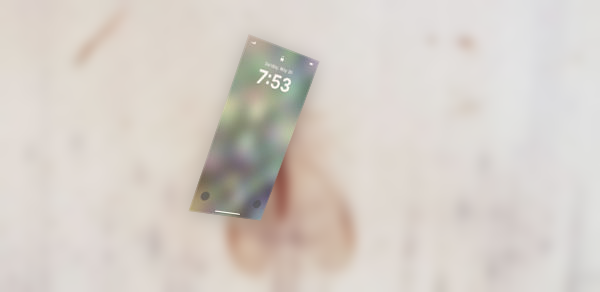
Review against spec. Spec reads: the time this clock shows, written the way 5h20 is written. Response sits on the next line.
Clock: 7h53
